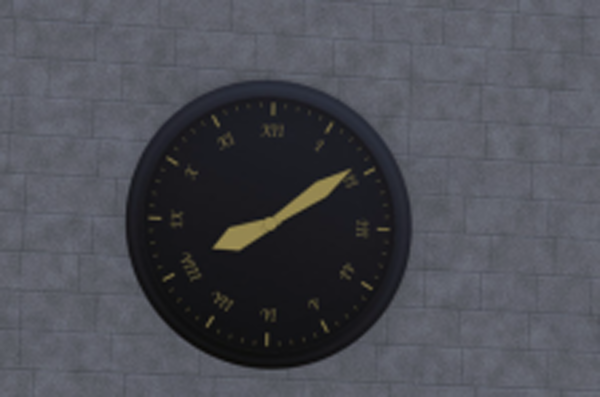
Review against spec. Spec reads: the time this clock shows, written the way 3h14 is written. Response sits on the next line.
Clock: 8h09
